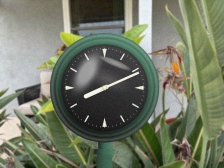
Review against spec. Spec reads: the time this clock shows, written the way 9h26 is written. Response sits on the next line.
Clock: 8h11
